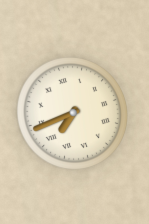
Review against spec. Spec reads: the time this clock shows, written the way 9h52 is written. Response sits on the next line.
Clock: 7h44
